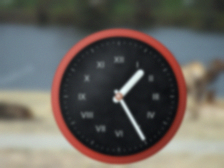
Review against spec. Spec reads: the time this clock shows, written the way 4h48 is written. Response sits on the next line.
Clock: 1h25
